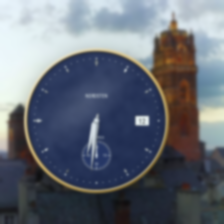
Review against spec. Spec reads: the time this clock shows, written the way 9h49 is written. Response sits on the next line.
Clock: 6h31
